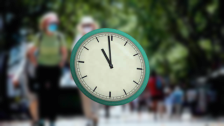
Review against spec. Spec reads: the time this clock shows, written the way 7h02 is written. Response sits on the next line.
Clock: 10h59
